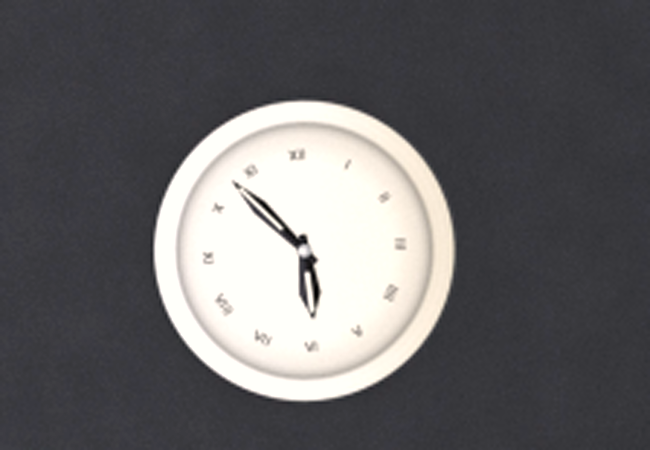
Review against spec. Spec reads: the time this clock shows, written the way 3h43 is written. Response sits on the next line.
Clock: 5h53
